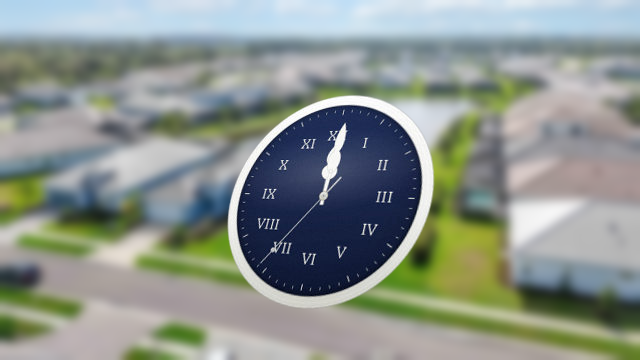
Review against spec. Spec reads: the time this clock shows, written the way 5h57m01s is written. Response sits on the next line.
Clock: 12h00m36s
